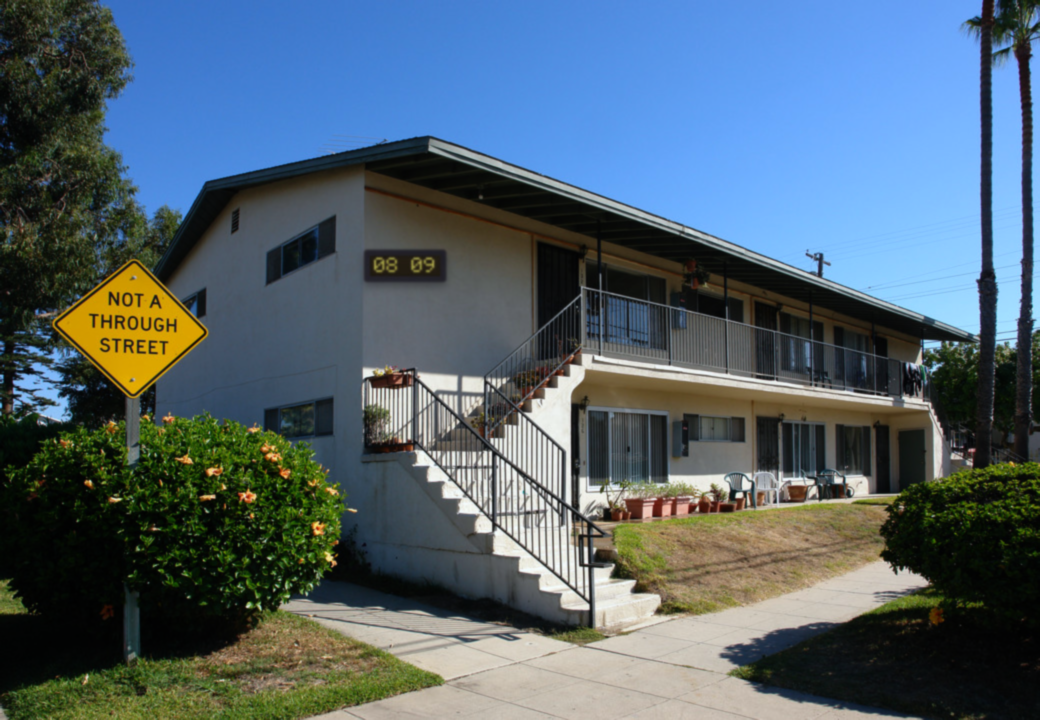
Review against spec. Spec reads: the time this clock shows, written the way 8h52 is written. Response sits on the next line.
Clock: 8h09
